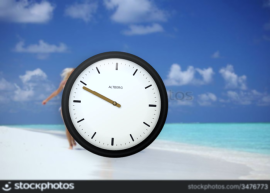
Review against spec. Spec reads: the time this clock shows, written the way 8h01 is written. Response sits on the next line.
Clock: 9h49
